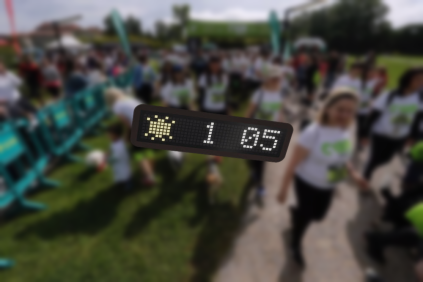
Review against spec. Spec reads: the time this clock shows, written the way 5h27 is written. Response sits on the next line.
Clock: 1h05
